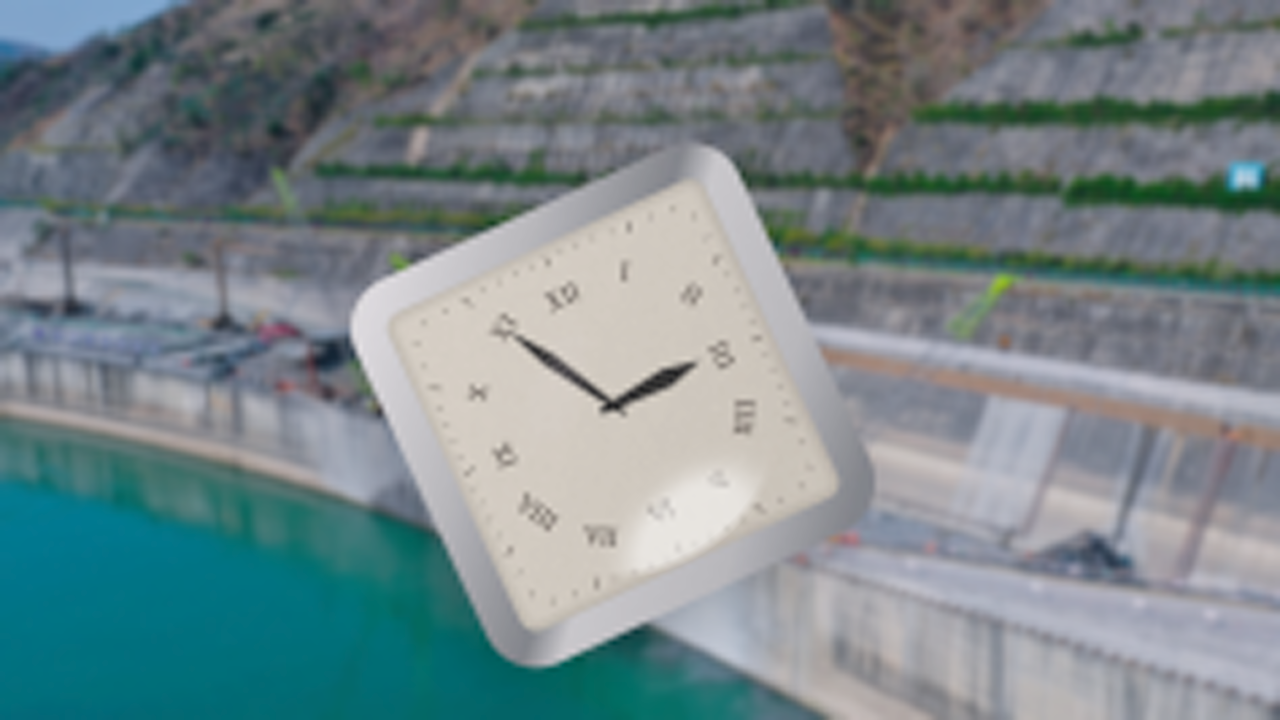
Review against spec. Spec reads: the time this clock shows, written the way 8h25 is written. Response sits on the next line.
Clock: 2h55
